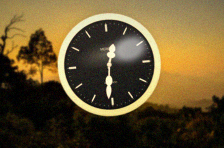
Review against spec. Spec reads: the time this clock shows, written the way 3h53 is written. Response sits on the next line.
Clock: 12h31
